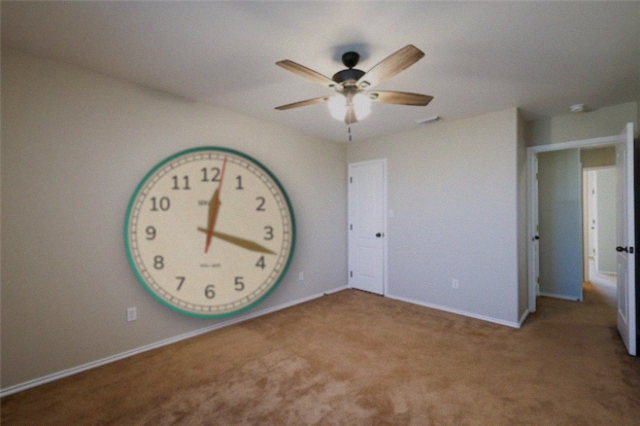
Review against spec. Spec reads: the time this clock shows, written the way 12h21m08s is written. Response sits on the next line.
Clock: 12h18m02s
